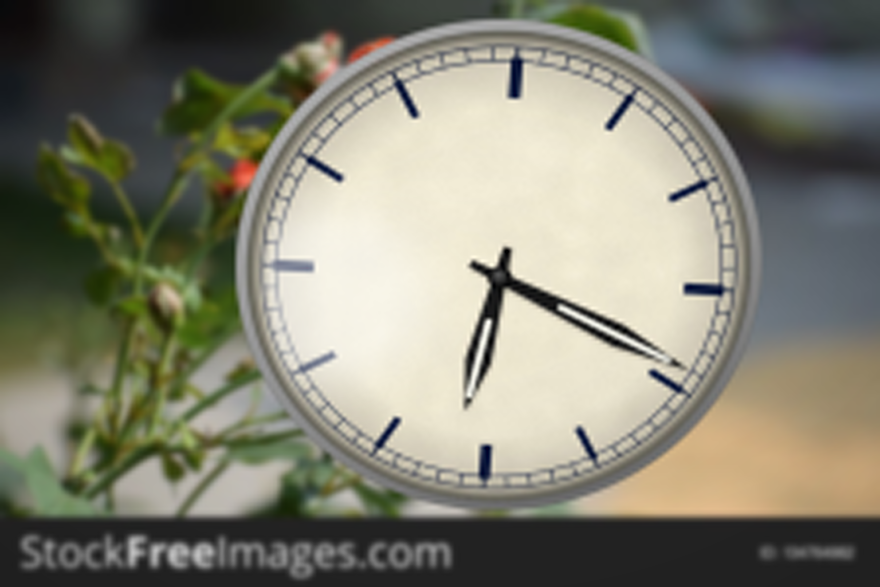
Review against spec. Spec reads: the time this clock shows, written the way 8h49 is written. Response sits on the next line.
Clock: 6h19
